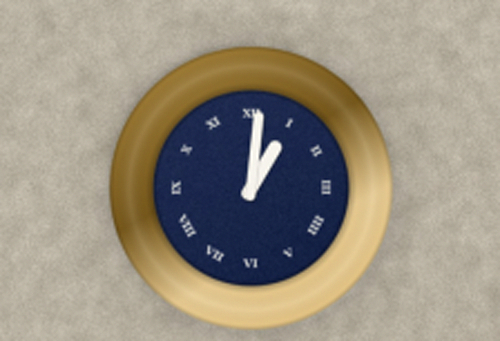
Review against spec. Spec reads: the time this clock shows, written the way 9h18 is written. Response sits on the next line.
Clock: 1h01
